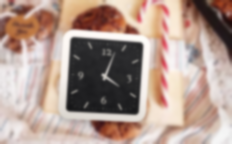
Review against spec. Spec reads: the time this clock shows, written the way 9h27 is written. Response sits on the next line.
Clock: 4h03
